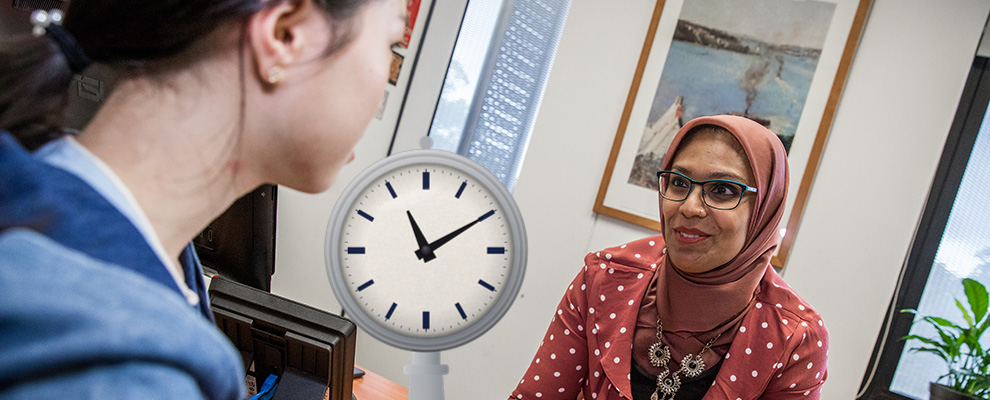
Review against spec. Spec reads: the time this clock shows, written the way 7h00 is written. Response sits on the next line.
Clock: 11h10
